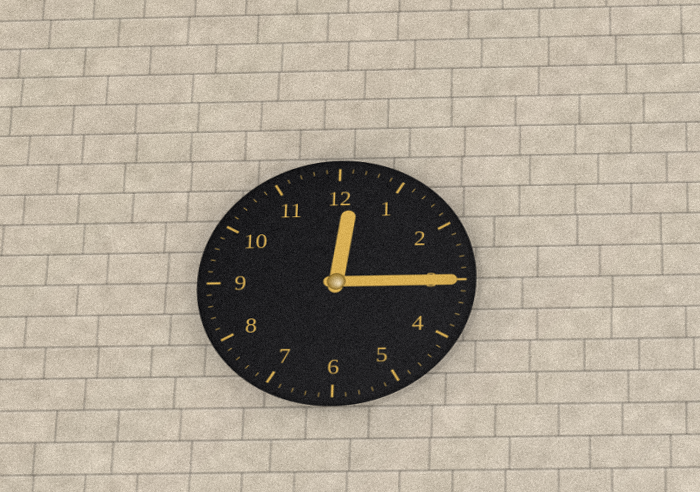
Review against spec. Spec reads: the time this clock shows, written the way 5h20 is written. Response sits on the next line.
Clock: 12h15
